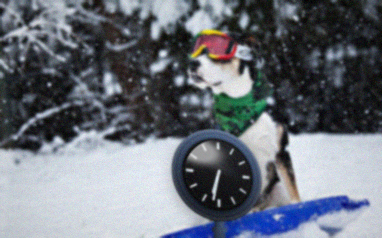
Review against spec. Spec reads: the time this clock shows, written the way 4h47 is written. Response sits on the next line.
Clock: 6h32
